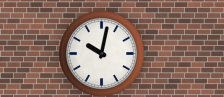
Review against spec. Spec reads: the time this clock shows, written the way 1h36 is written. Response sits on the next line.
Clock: 10h02
